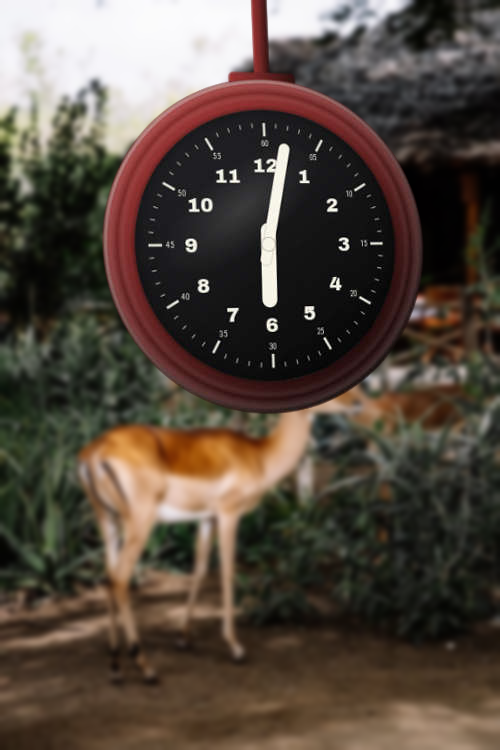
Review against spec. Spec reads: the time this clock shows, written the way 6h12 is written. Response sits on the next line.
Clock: 6h02
